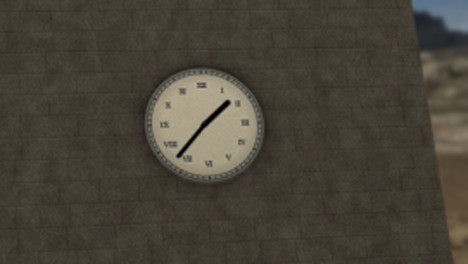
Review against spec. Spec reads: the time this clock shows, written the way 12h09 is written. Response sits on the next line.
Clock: 1h37
